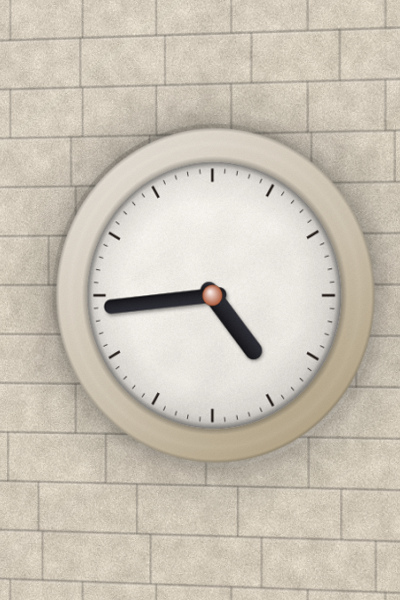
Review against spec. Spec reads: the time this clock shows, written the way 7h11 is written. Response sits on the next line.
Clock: 4h44
